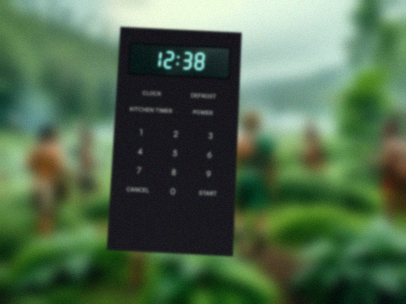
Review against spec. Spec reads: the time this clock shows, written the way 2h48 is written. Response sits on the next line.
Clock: 12h38
